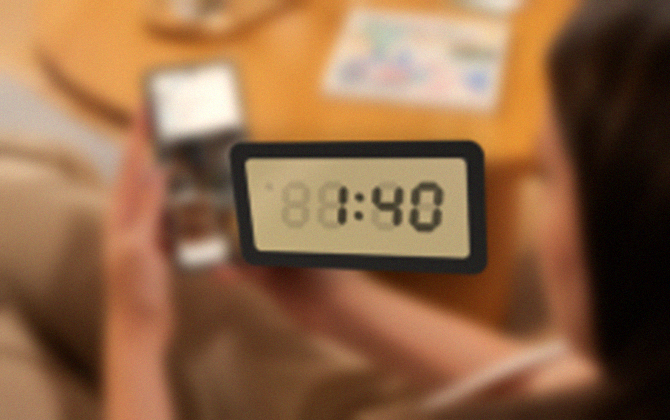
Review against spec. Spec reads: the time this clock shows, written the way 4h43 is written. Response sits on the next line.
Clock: 1h40
